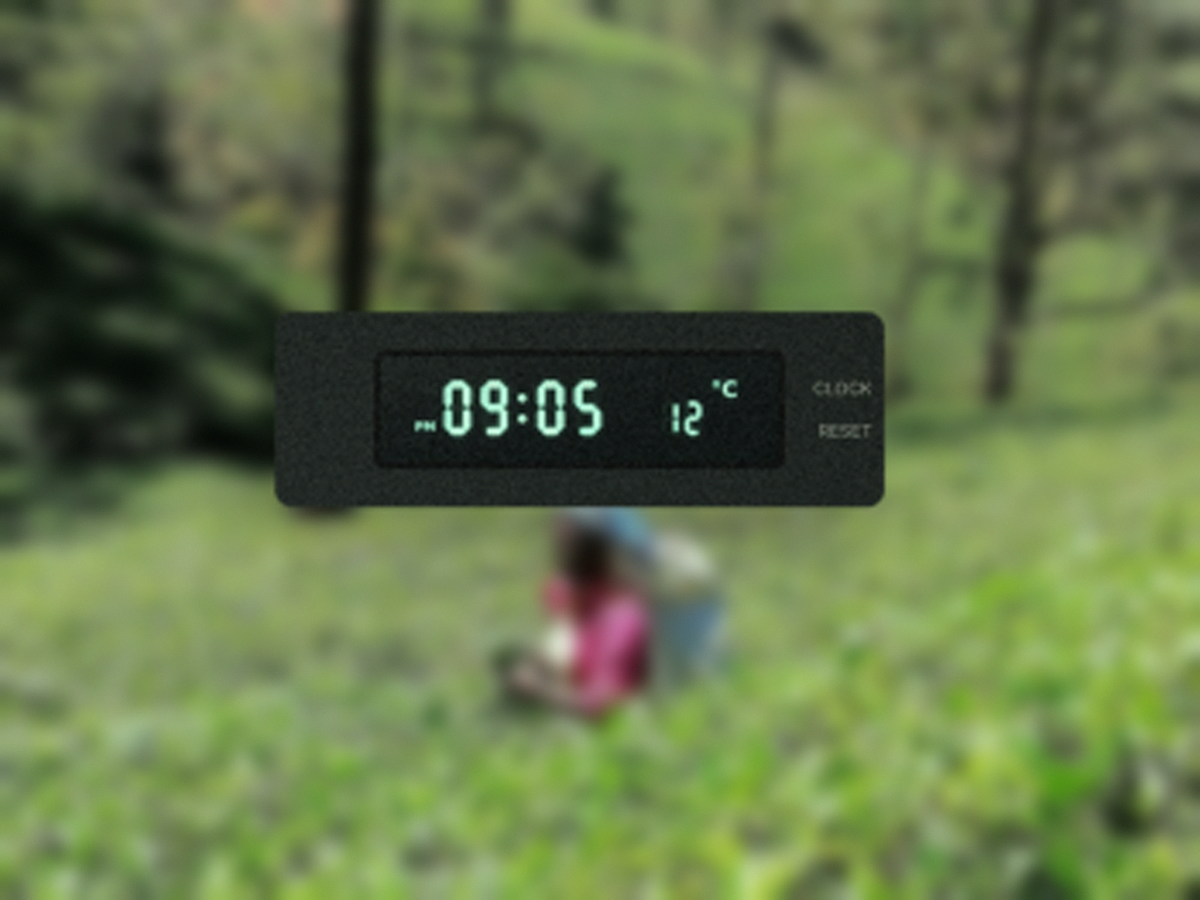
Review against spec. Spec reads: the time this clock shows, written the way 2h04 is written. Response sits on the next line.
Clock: 9h05
